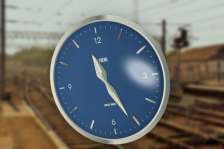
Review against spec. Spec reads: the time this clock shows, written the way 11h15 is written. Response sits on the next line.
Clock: 11h26
